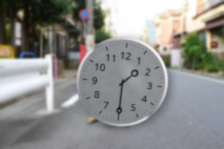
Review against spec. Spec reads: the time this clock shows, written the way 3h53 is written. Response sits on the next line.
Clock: 1h30
